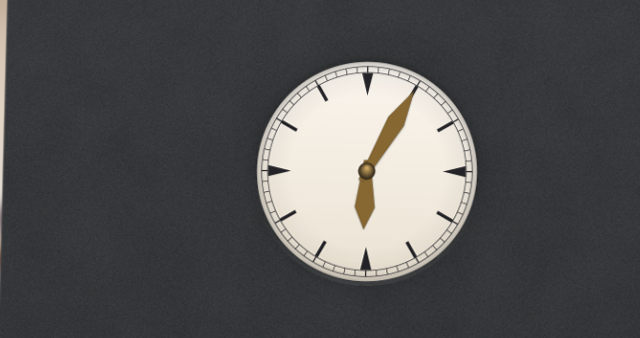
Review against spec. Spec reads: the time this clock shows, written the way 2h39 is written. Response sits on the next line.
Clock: 6h05
